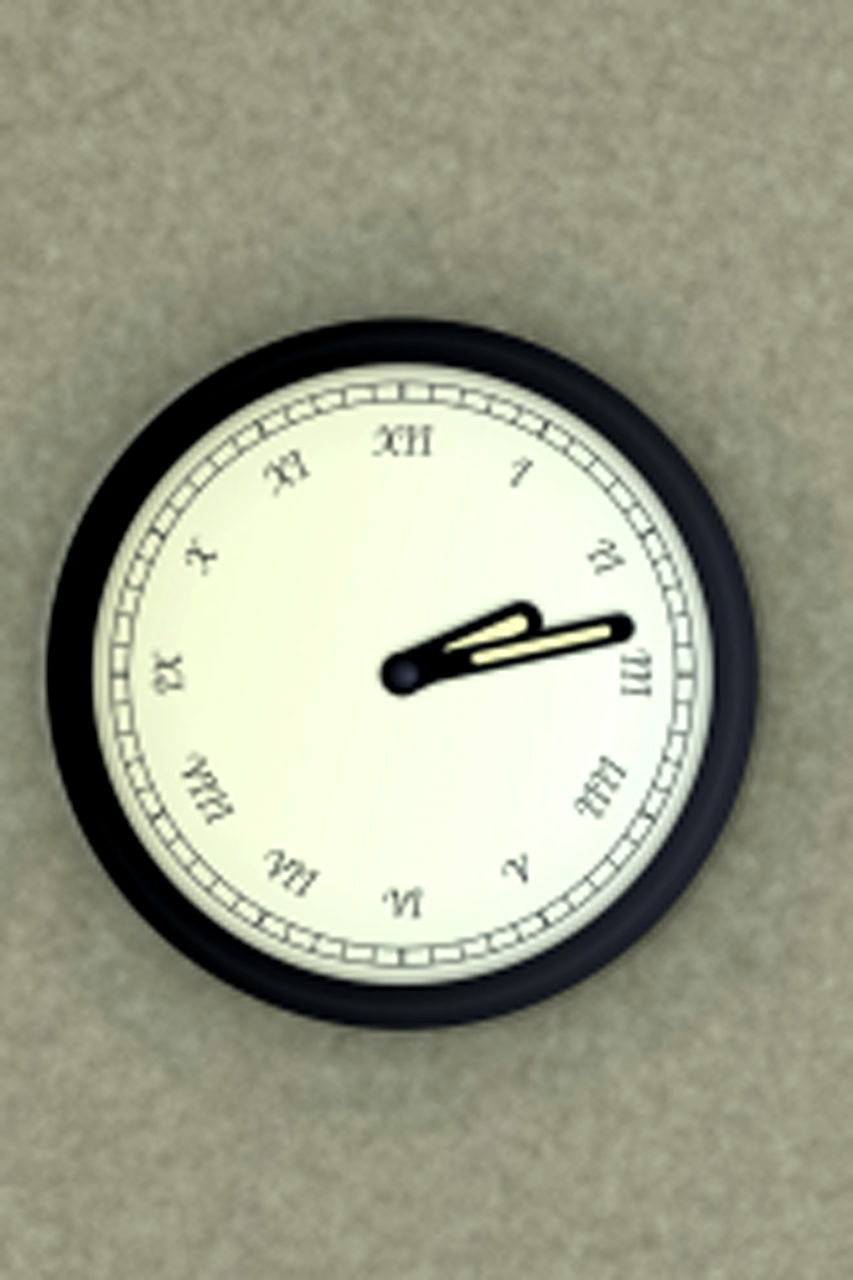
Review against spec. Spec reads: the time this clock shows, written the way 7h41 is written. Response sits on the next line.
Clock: 2h13
